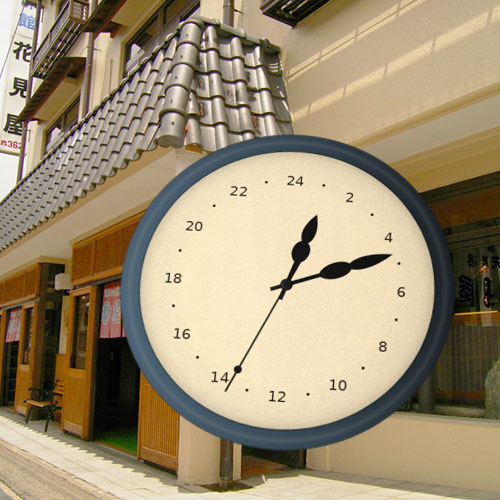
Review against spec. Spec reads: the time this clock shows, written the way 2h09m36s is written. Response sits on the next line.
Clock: 1h11m34s
